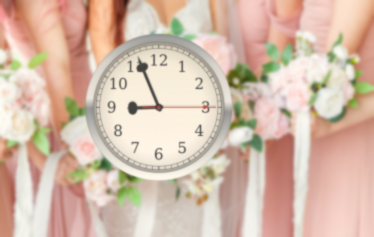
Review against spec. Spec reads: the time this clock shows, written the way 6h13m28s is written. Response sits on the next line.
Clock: 8h56m15s
